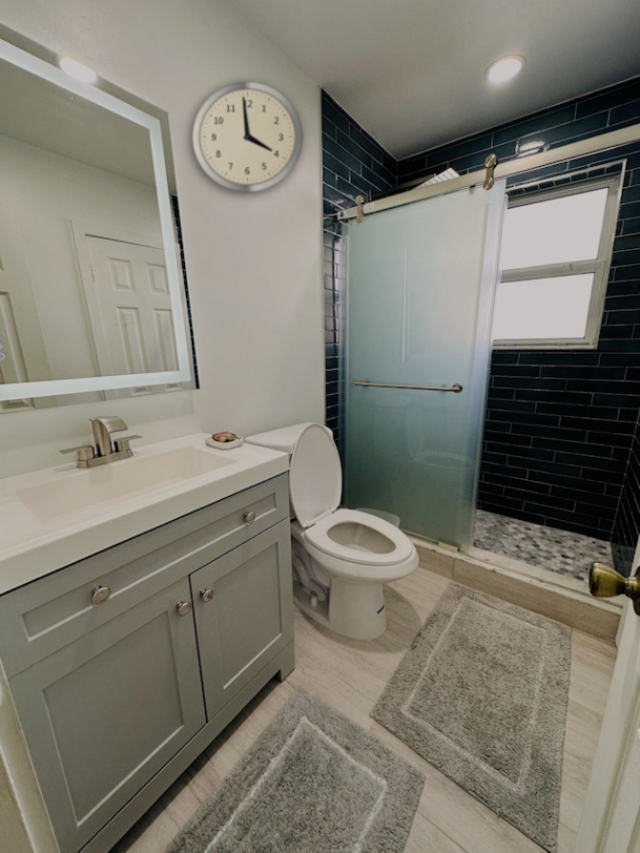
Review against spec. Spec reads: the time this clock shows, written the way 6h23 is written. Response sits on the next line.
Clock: 3h59
